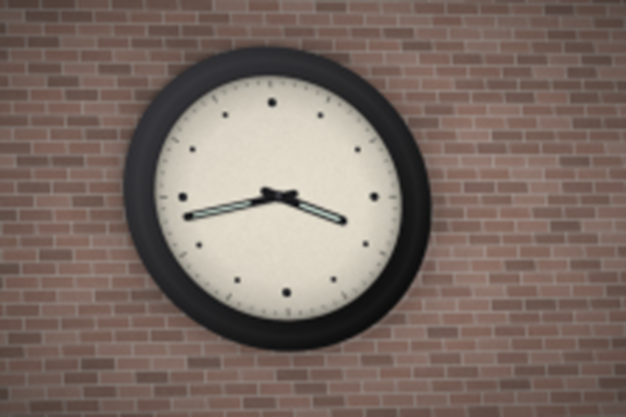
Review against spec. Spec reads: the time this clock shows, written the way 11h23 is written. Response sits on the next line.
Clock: 3h43
